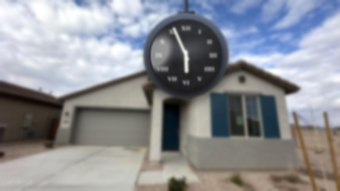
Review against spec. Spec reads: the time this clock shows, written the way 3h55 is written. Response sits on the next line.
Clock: 5h56
